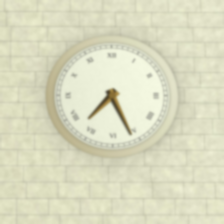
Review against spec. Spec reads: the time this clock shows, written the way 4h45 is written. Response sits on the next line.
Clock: 7h26
